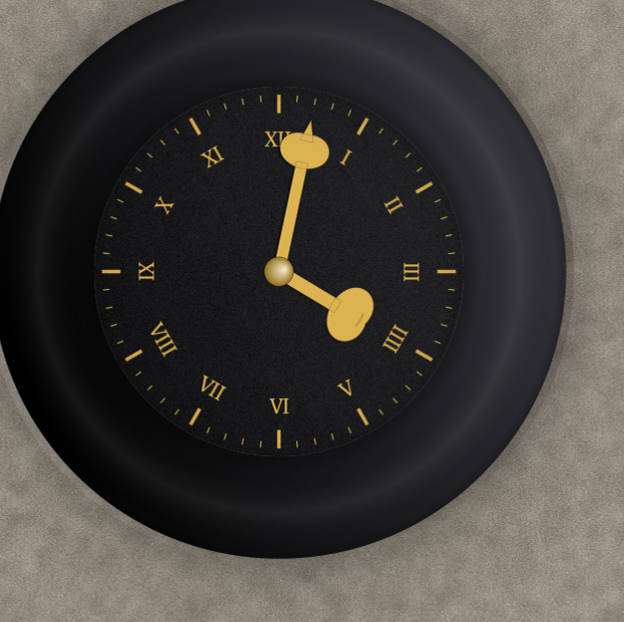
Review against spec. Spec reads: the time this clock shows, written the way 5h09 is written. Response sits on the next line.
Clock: 4h02
